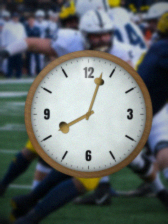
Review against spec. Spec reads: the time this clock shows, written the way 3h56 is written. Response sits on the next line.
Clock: 8h03
